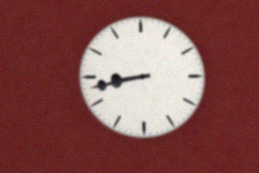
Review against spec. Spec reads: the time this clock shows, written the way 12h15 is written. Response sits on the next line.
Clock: 8h43
